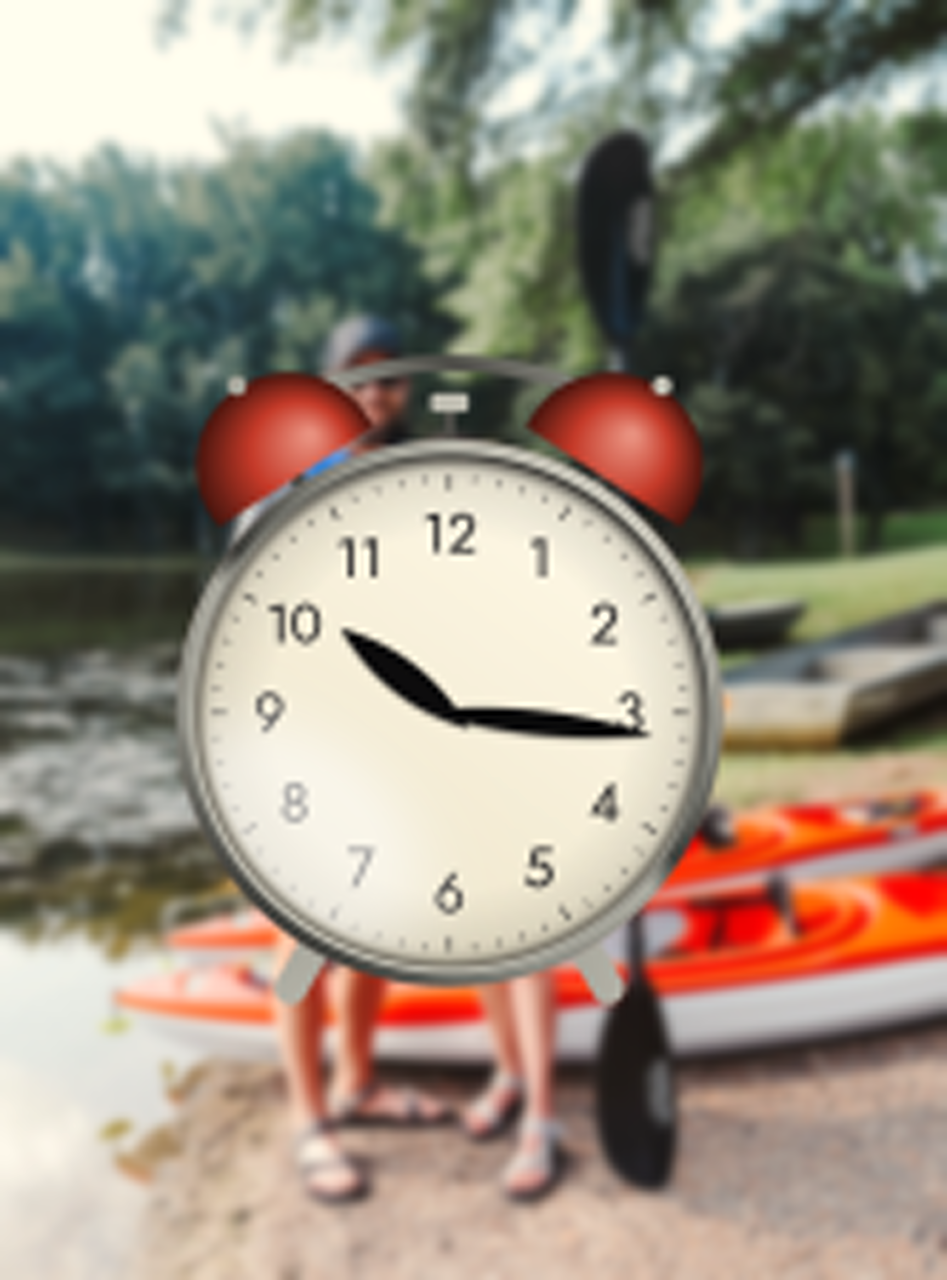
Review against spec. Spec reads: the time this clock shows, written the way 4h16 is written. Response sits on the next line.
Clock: 10h16
